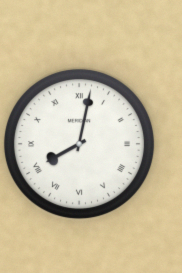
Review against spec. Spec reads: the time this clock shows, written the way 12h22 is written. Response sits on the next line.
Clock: 8h02
